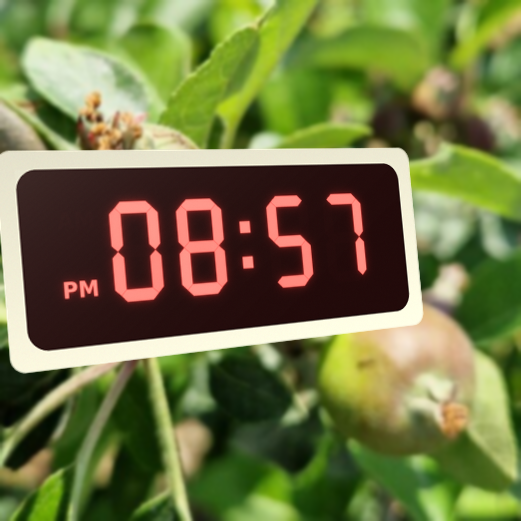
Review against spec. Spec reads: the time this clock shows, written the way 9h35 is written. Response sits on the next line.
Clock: 8h57
